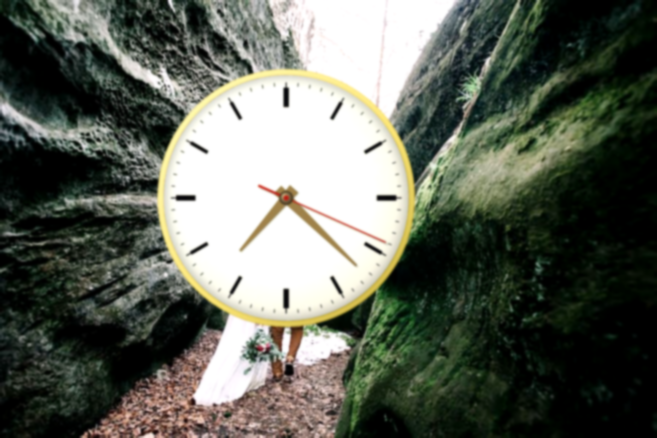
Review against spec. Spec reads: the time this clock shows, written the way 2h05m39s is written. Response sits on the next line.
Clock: 7h22m19s
